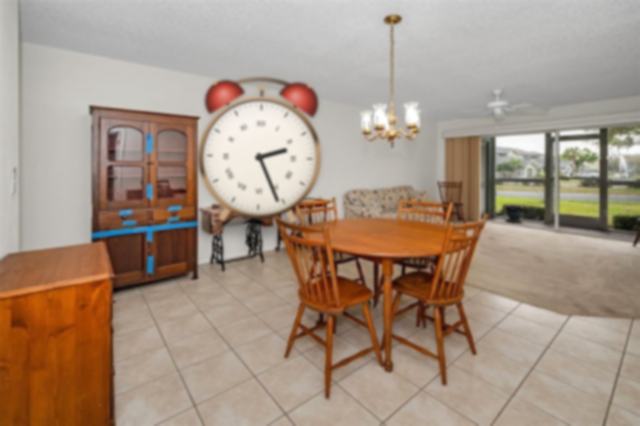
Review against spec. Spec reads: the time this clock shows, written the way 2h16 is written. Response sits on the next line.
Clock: 2h26
